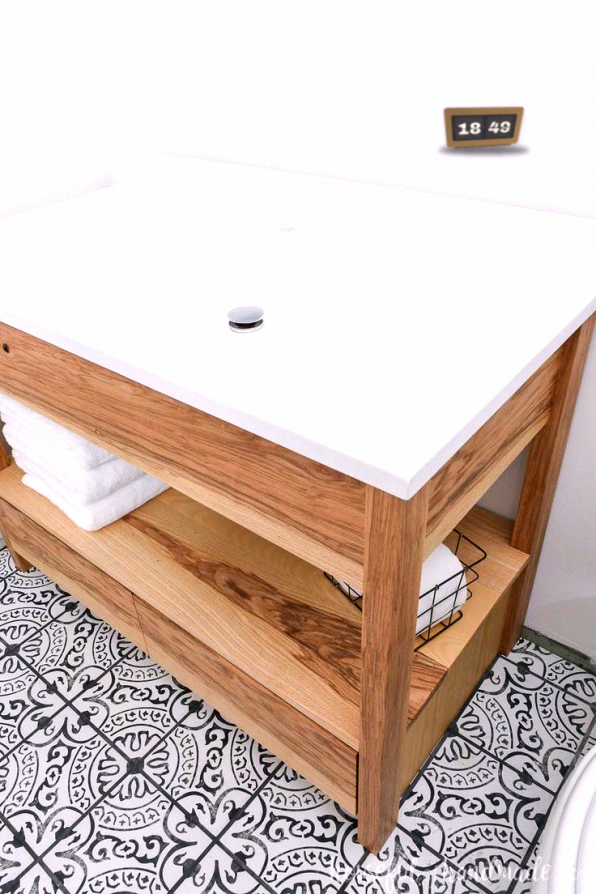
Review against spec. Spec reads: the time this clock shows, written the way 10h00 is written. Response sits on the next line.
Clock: 18h49
